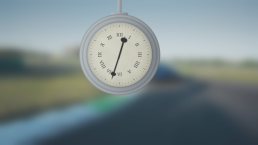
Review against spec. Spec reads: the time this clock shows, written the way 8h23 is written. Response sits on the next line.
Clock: 12h33
